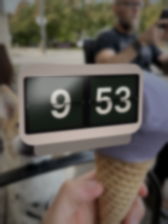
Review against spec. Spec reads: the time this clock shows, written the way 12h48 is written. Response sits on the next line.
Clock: 9h53
